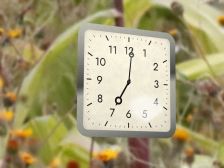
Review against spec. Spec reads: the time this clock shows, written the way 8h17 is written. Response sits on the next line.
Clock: 7h01
